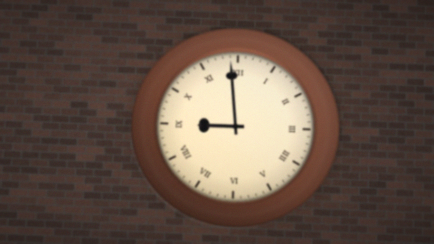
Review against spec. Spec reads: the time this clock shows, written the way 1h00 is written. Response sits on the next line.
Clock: 8h59
